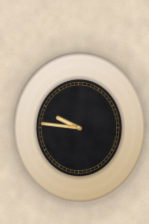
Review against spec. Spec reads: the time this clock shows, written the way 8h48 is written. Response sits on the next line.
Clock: 9h46
